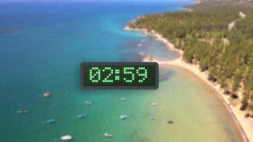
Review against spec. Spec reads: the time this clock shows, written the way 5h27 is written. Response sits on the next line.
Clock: 2h59
